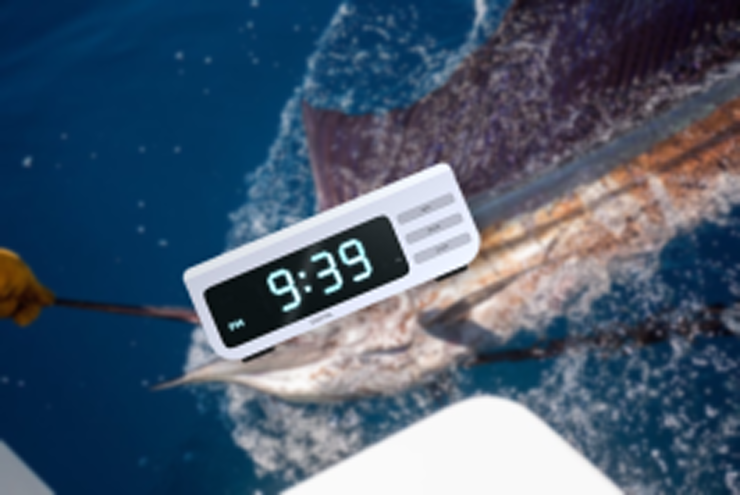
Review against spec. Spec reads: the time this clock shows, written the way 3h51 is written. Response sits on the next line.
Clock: 9h39
